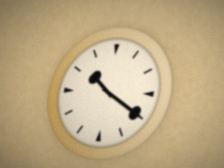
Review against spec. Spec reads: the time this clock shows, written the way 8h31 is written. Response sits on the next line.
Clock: 10h20
